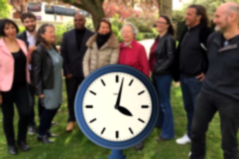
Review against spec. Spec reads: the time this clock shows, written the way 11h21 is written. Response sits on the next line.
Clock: 4h02
